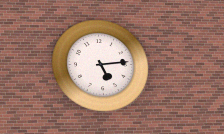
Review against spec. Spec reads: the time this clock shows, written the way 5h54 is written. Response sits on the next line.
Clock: 5h14
